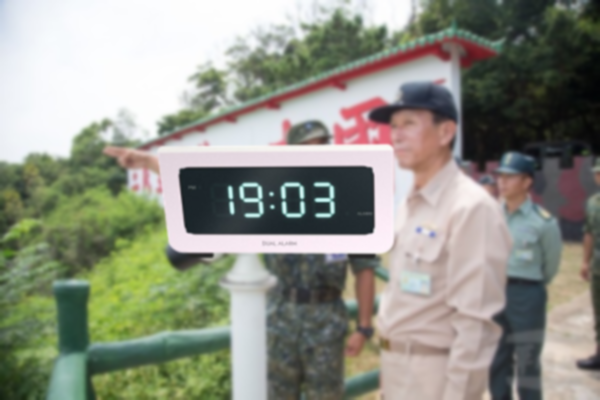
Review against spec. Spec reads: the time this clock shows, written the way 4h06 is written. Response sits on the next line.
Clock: 19h03
